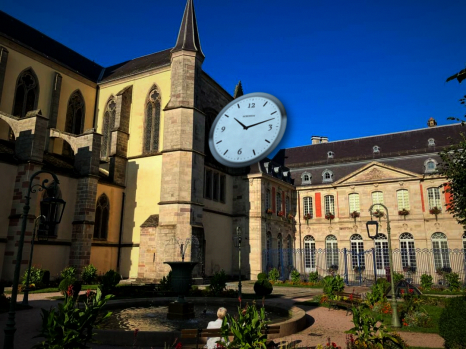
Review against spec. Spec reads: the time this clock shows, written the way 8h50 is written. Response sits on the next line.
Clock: 10h12
